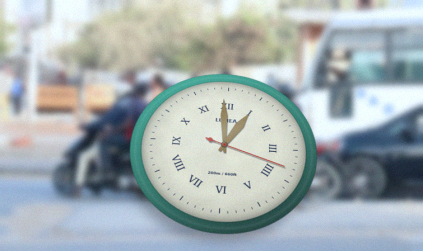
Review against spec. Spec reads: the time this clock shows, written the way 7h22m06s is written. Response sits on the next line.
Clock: 12h59m18s
